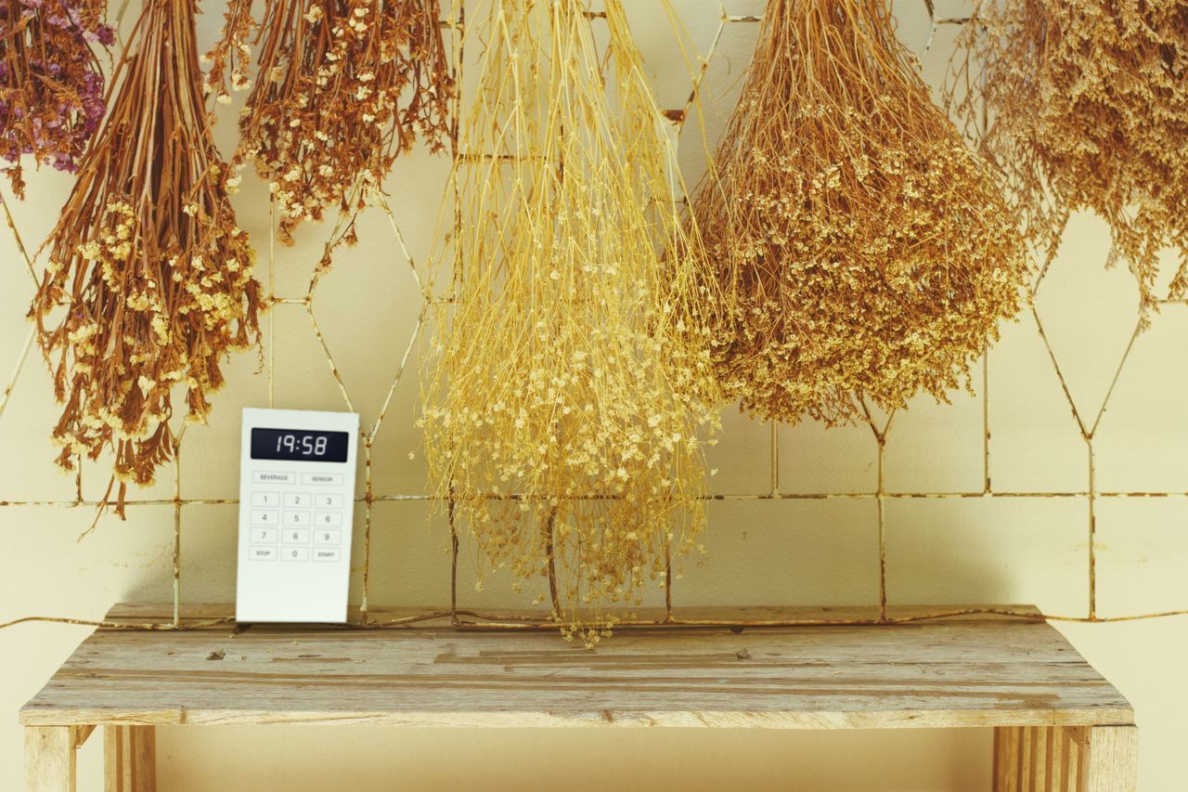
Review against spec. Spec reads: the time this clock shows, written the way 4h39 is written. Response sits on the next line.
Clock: 19h58
